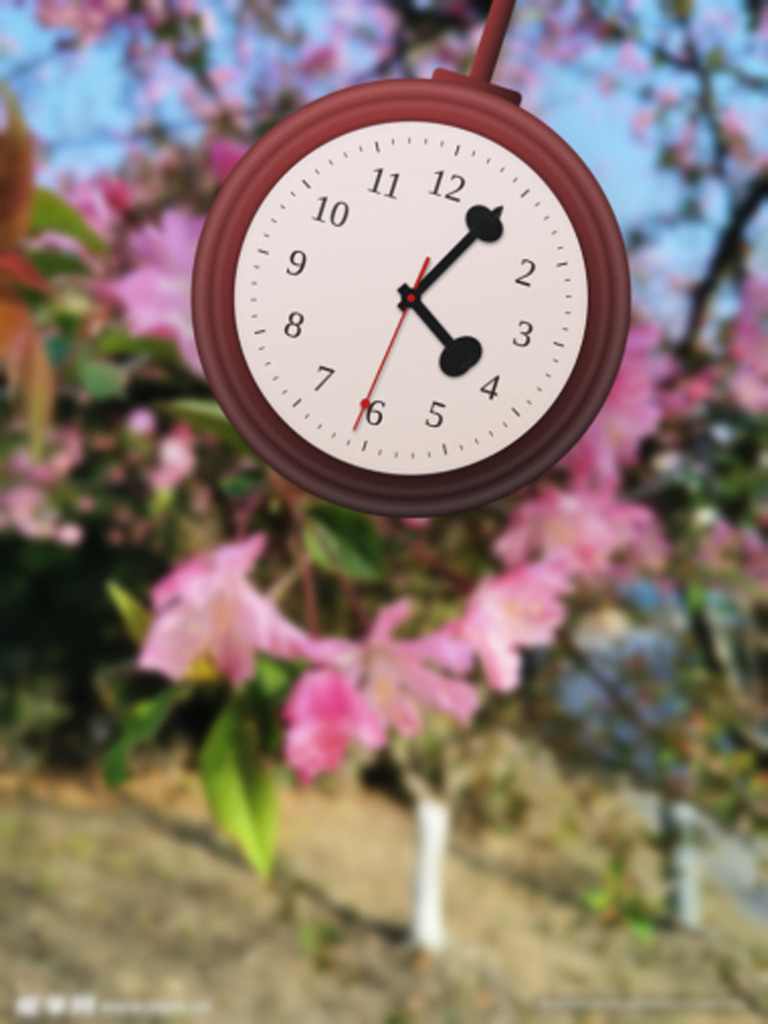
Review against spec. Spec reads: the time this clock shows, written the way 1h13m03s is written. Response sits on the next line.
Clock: 4h04m31s
